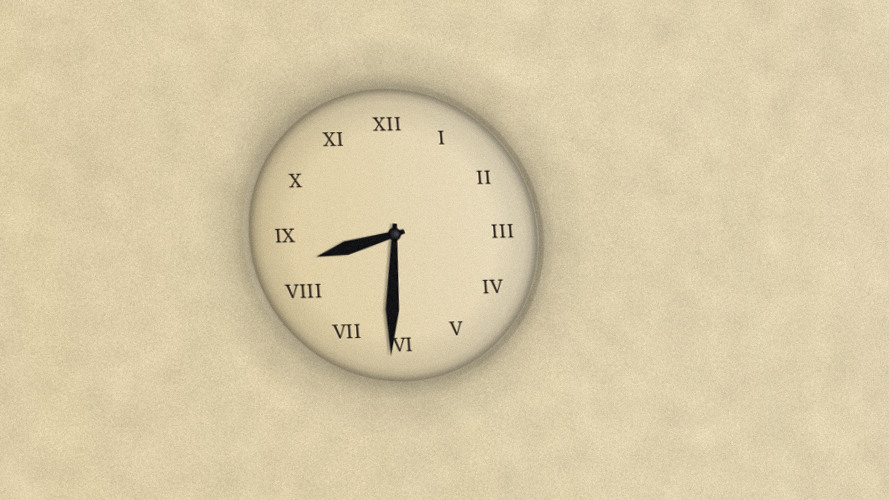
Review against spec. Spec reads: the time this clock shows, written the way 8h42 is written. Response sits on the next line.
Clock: 8h31
